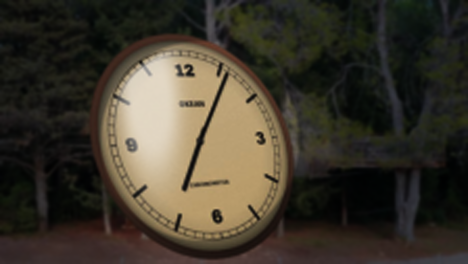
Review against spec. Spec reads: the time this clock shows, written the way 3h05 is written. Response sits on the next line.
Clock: 7h06
